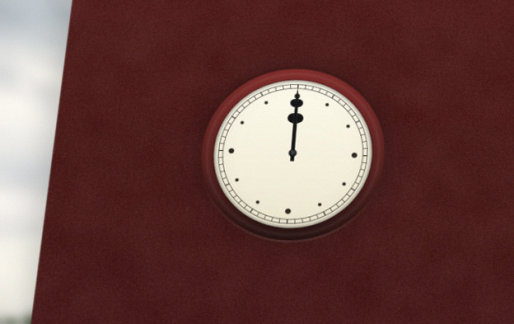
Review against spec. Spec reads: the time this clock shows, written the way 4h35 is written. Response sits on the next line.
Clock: 12h00
